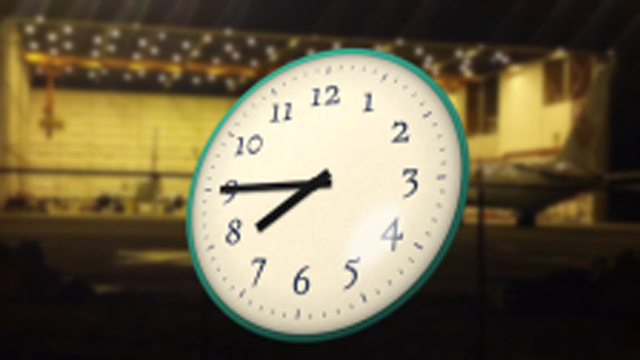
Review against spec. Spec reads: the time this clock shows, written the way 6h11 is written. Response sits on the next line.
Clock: 7h45
